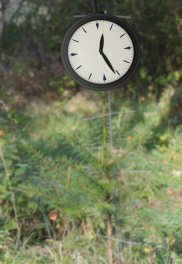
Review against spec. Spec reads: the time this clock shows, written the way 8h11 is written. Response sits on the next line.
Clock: 12h26
